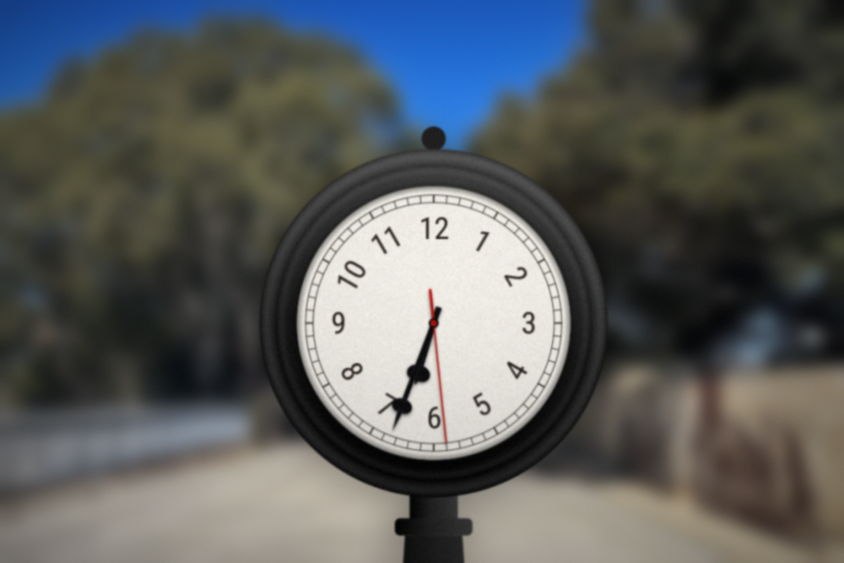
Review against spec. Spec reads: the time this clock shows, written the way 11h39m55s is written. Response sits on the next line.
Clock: 6h33m29s
